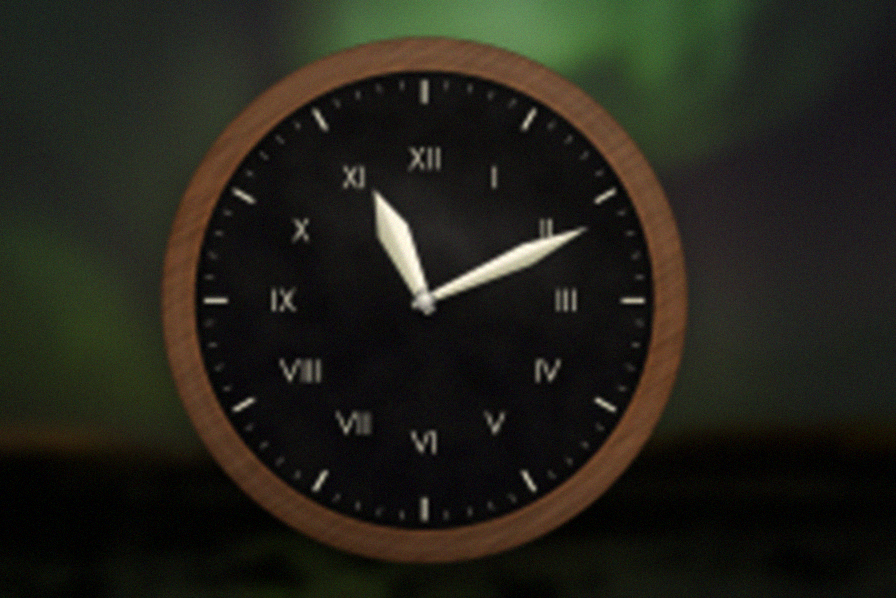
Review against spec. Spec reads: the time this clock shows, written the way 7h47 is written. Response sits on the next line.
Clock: 11h11
